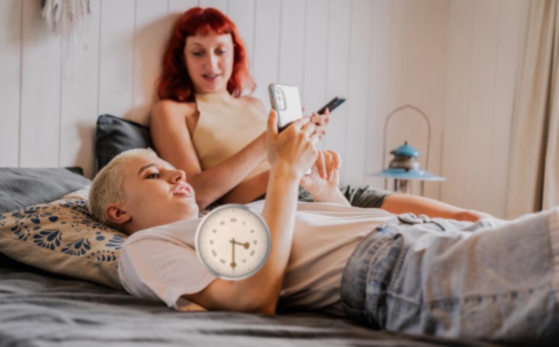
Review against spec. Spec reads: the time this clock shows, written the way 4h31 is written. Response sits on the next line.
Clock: 3h30
